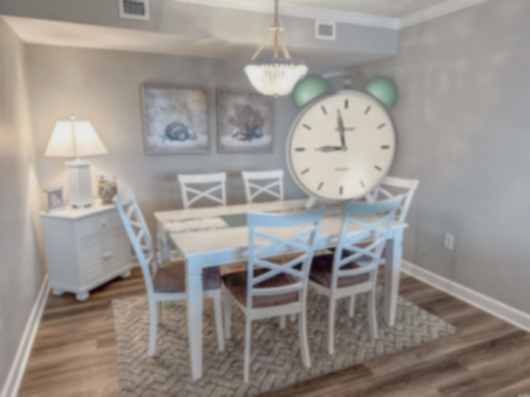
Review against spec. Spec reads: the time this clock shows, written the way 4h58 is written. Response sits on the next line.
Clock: 8h58
